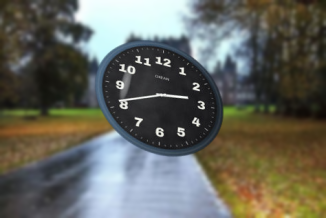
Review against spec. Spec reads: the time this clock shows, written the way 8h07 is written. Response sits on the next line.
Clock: 2h41
